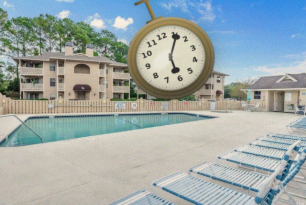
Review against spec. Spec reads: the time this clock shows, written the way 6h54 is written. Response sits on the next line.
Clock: 6h06
